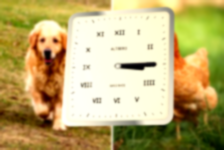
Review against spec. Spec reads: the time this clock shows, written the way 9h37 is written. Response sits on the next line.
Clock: 3h15
